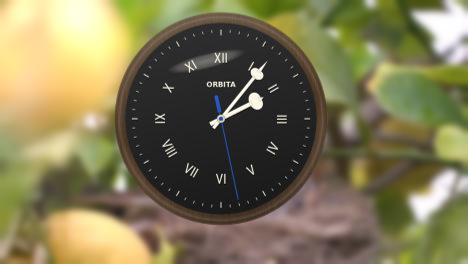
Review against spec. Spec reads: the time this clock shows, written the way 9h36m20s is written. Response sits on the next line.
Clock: 2h06m28s
